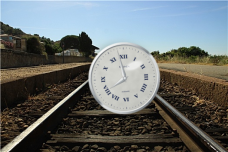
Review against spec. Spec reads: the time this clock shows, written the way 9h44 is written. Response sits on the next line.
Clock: 7h58
